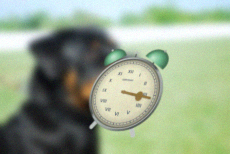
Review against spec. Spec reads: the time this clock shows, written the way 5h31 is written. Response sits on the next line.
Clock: 3h16
